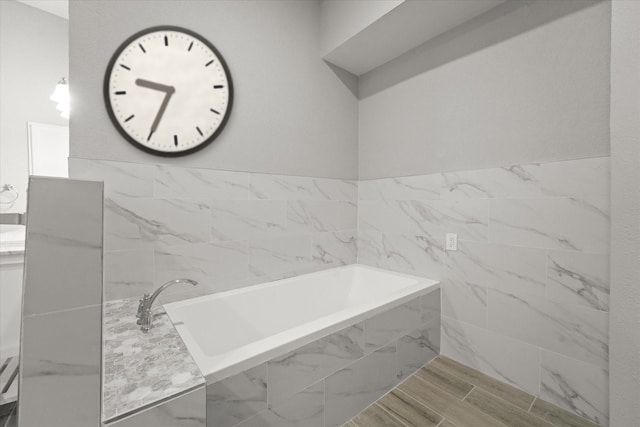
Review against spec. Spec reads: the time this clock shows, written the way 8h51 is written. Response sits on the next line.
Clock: 9h35
